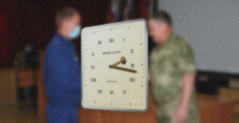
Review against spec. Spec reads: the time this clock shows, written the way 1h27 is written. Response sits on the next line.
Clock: 2h17
